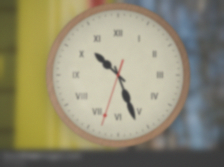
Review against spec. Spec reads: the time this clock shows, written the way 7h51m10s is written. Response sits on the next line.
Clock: 10h26m33s
